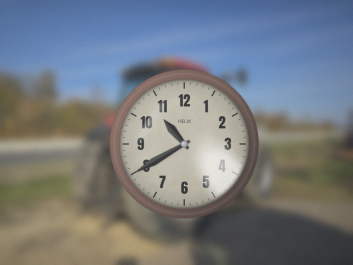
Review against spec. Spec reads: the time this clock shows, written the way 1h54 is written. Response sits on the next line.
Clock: 10h40
